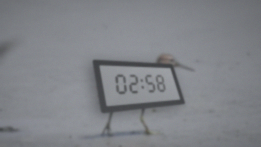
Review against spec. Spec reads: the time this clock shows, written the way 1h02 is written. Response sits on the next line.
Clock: 2h58
